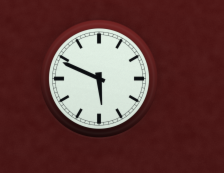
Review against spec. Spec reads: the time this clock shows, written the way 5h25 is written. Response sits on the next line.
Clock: 5h49
